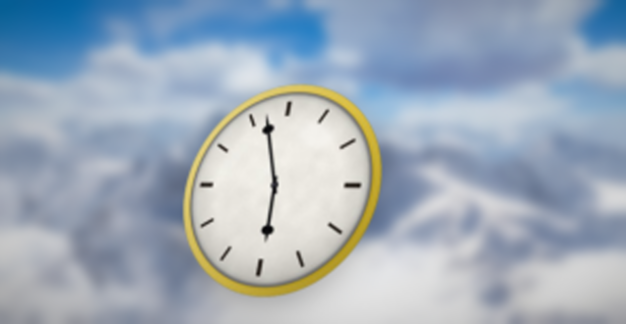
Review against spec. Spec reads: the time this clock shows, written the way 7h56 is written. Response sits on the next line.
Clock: 5h57
